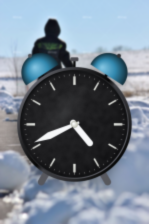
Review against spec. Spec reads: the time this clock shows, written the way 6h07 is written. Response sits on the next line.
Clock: 4h41
